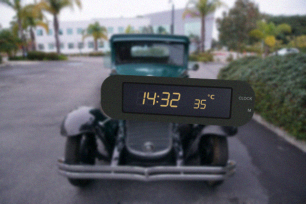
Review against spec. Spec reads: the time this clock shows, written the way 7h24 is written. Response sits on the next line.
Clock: 14h32
